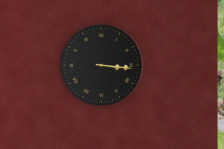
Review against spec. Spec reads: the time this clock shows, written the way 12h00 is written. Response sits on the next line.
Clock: 3h16
